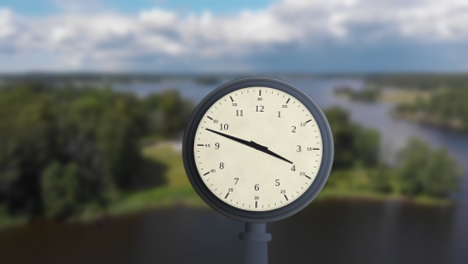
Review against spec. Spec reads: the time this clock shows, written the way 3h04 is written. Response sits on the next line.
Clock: 3h48
